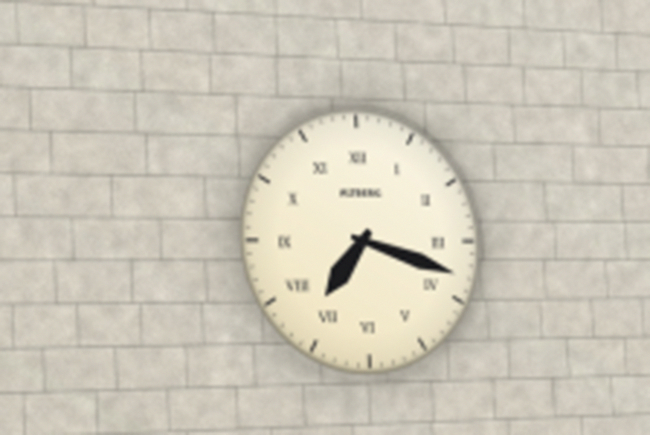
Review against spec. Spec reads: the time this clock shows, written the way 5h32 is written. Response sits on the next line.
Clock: 7h18
